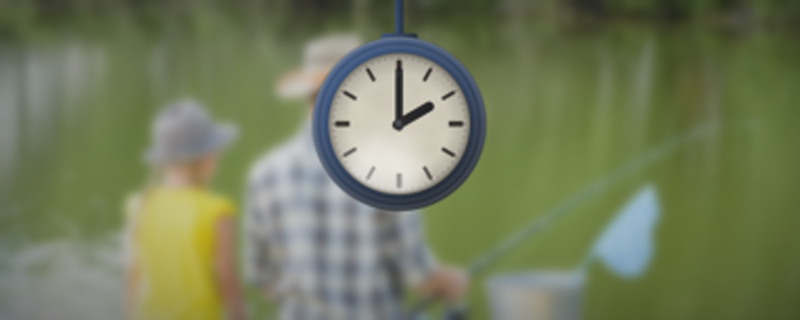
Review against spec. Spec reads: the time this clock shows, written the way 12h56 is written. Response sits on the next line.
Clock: 2h00
